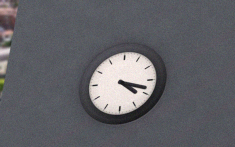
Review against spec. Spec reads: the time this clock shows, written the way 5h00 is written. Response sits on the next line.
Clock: 4h18
